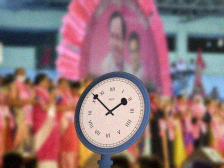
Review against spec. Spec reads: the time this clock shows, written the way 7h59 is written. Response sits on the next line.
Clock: 1h52
